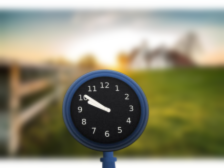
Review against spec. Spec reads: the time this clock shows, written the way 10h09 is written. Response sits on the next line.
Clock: 9h51
